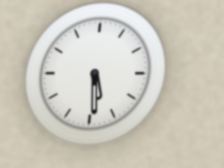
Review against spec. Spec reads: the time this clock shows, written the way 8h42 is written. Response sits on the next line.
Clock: 5h29
